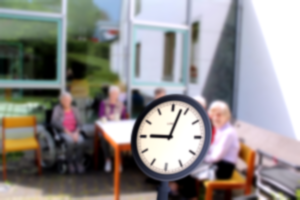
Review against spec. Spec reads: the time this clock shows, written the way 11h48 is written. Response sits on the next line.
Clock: 9h03
